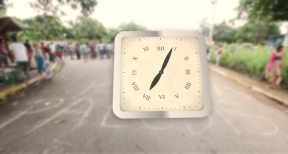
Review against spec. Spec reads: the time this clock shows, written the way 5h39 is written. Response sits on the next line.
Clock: 7h04
